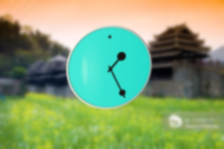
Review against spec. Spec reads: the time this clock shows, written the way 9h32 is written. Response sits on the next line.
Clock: 1h26
